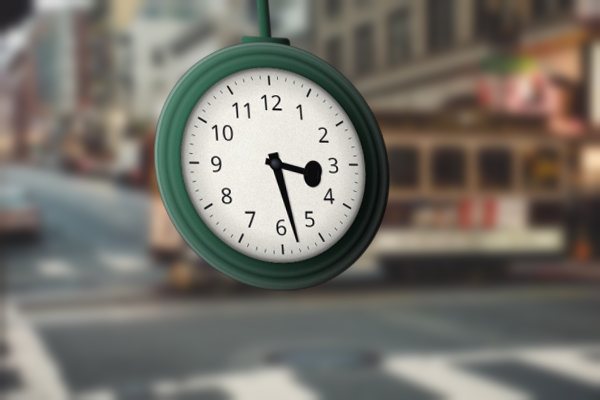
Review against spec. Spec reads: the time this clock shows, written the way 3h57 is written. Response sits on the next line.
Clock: 3h28
